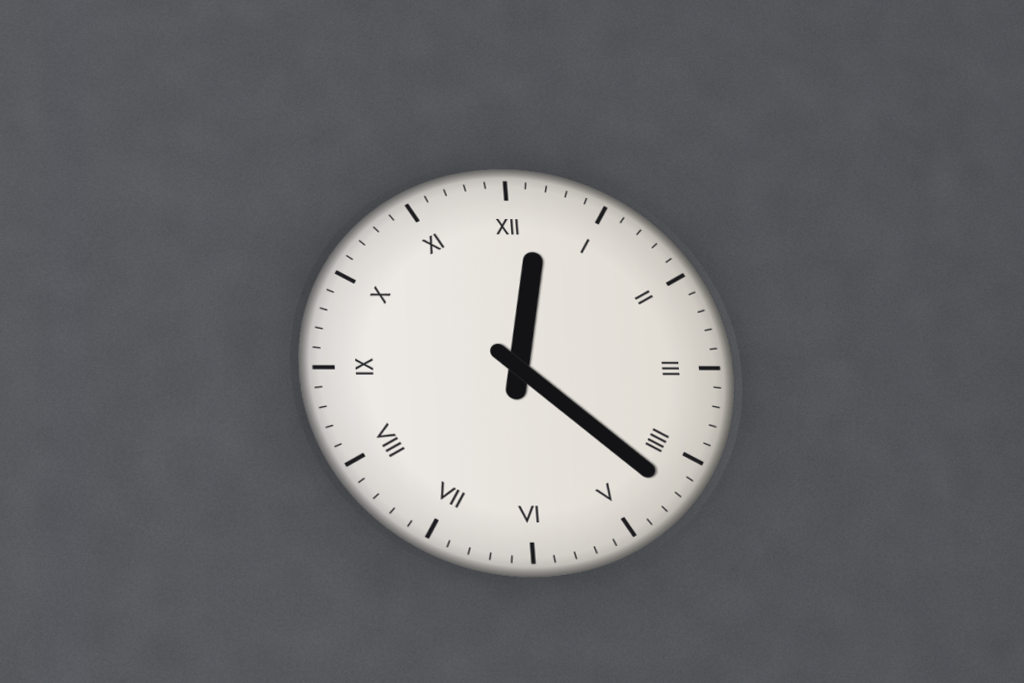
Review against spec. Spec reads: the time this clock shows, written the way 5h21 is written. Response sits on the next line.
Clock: 12h22
